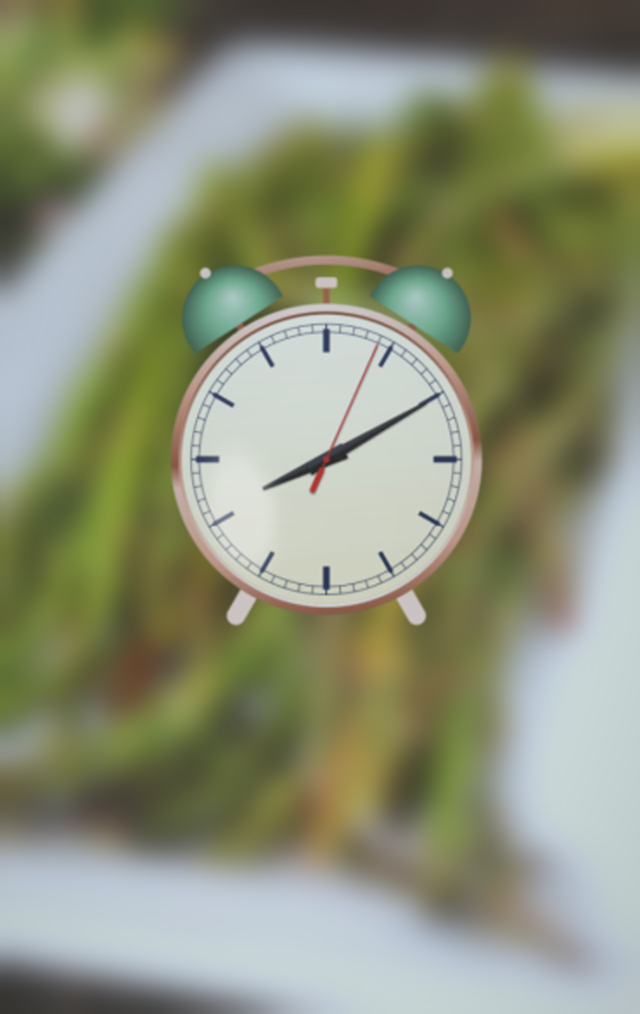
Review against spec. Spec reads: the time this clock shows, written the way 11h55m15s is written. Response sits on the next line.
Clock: 8h10m04s
